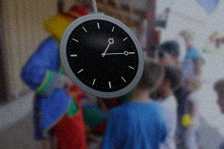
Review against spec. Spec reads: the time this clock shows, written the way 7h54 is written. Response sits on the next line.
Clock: 1h15
